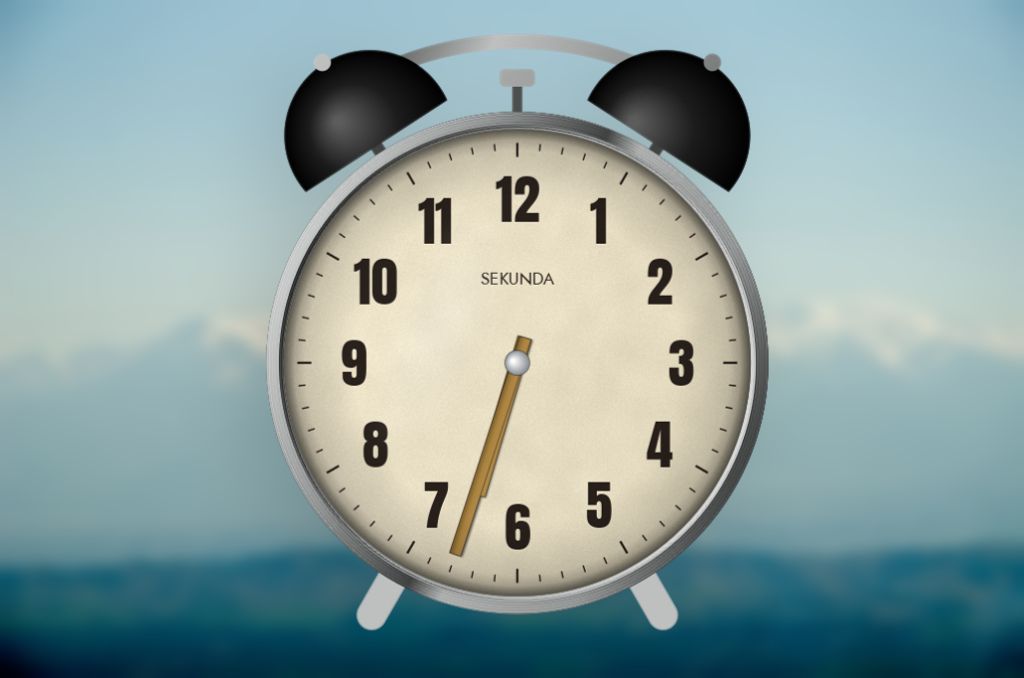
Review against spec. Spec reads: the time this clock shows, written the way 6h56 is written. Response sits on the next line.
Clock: 6h33
